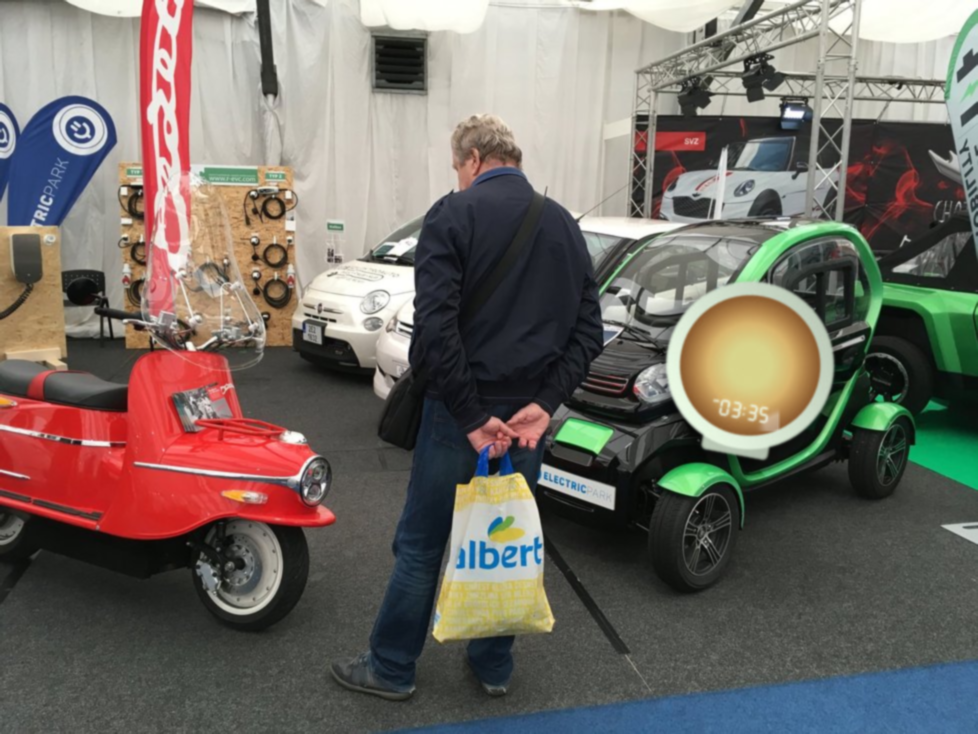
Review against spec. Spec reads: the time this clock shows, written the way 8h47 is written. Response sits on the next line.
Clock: 3h35
